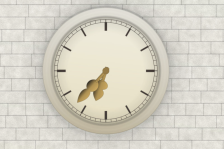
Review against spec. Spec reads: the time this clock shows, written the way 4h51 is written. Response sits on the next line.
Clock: 6h37
